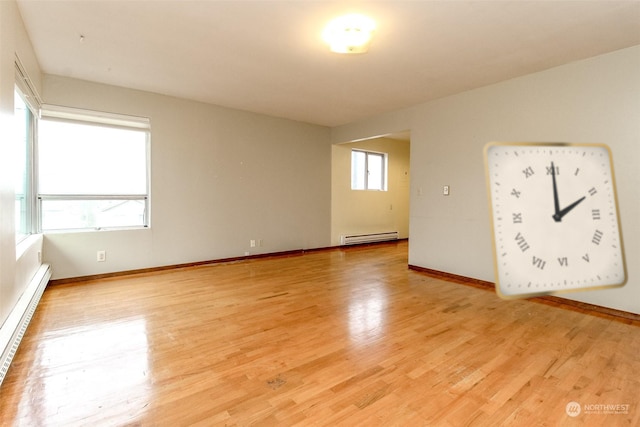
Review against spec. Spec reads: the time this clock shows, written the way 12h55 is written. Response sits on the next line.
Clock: 2h00
